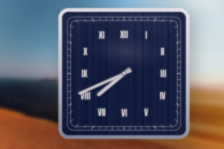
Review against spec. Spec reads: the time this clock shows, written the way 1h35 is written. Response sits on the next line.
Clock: 7h41
